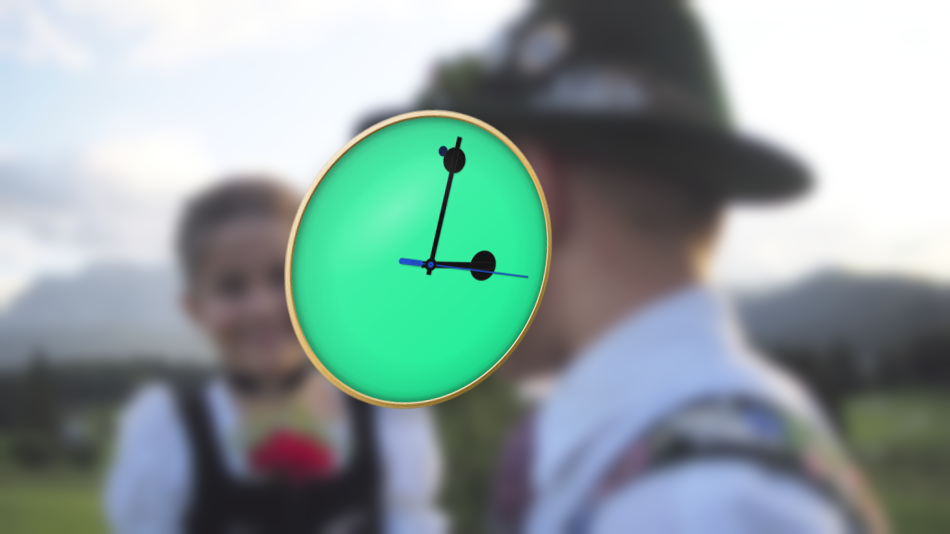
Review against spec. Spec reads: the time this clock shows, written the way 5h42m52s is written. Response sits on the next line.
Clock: 3h01m16s
